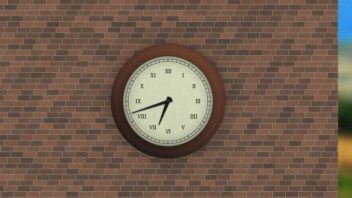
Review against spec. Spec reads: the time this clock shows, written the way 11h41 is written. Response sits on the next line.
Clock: 6h42
